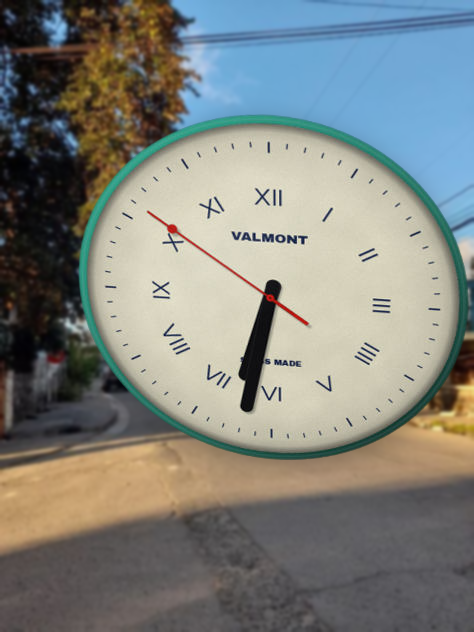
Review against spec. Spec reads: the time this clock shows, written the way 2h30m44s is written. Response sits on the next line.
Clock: 6h31m51s
